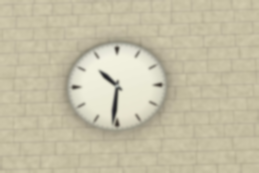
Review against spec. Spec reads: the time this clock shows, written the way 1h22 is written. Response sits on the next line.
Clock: 10h31
